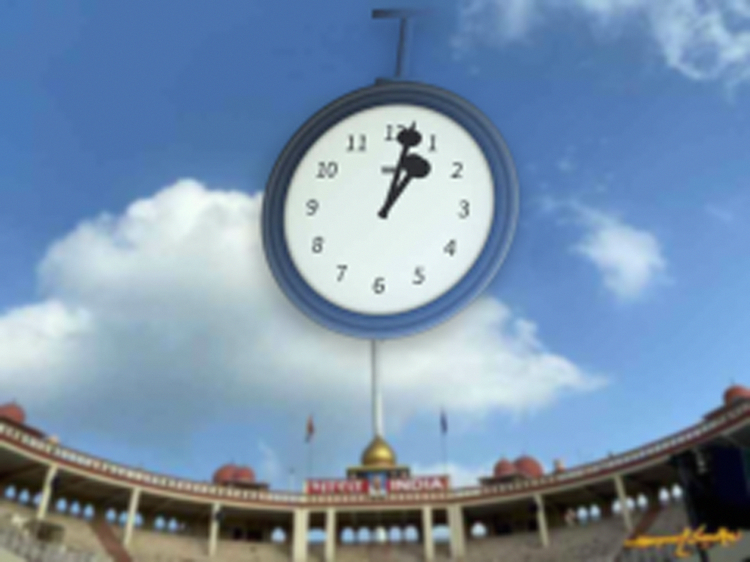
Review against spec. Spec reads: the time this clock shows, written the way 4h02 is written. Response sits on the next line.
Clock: 1h02
